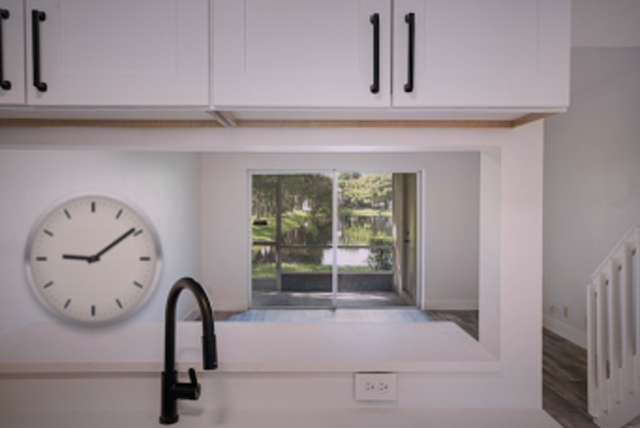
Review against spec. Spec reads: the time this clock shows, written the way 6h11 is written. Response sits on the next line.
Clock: 9h09
